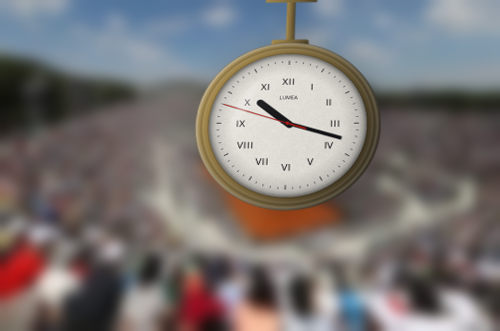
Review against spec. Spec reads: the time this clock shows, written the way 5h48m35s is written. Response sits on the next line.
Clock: 10h17m48s
